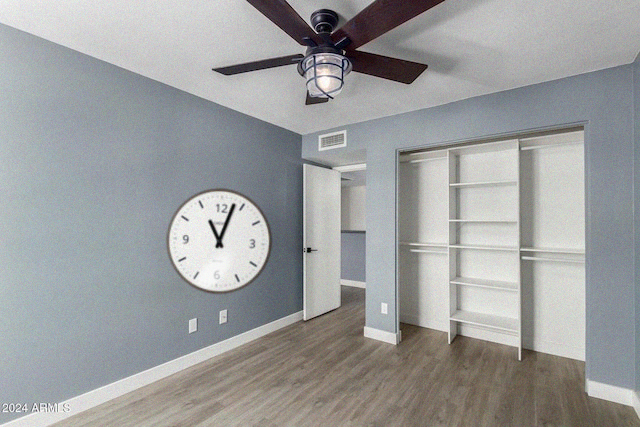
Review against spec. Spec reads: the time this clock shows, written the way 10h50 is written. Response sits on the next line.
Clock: 11h03
